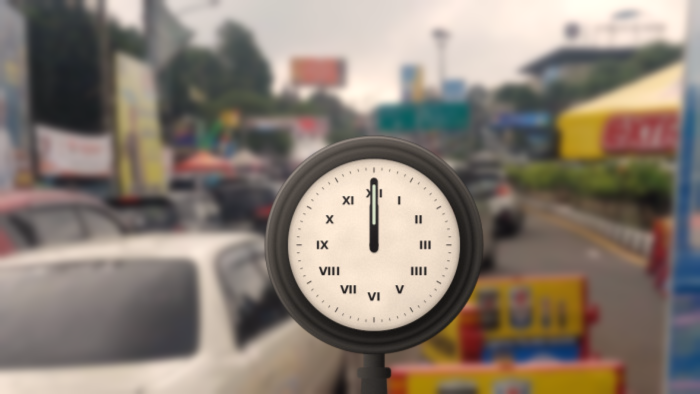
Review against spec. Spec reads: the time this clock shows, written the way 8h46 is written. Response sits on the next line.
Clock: 12h00
